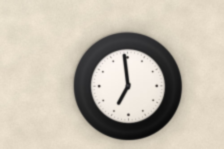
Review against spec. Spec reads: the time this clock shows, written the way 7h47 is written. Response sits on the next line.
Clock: 6h59
